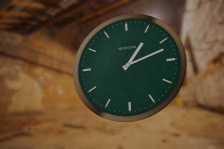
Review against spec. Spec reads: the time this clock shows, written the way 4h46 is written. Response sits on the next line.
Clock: 1h12
